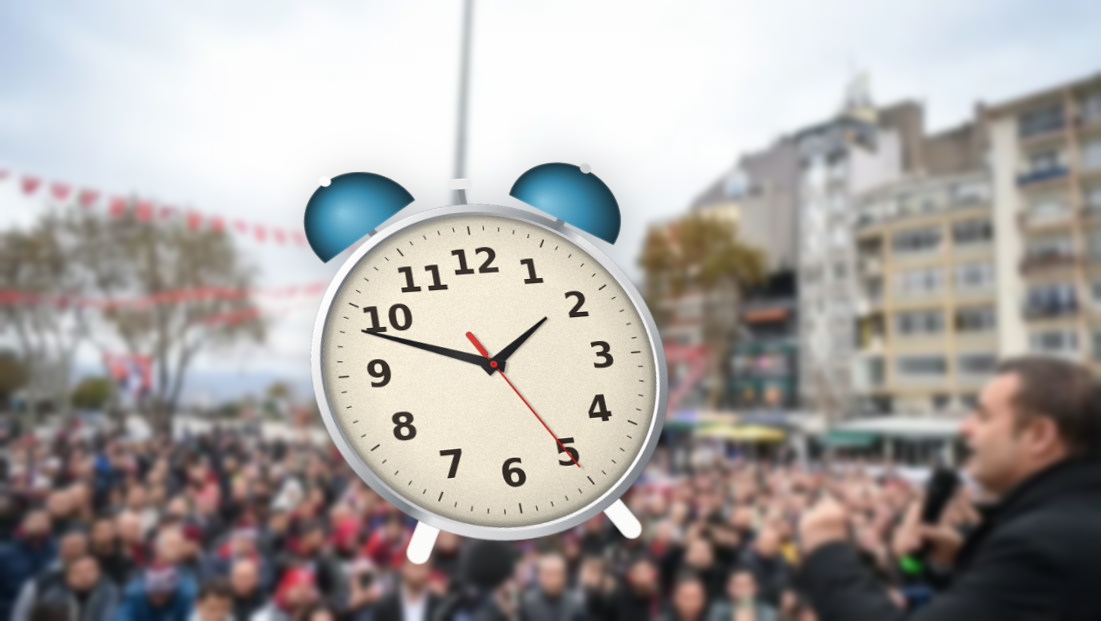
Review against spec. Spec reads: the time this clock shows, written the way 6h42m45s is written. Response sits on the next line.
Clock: 1h48m25s
